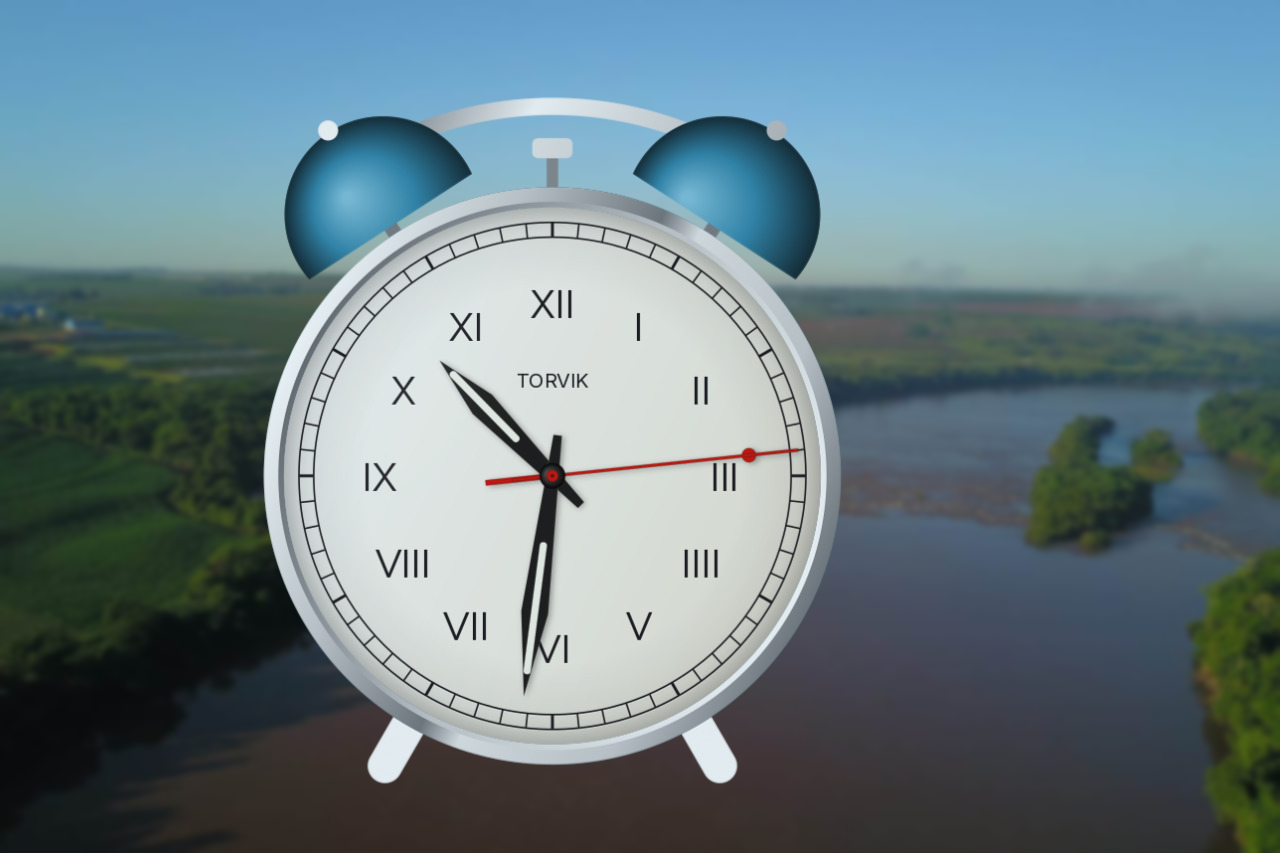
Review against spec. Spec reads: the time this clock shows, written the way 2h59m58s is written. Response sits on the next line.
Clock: 10h31m14s
